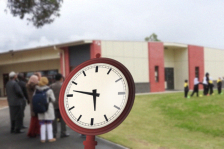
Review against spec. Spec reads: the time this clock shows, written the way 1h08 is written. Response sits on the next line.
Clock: 5h47
